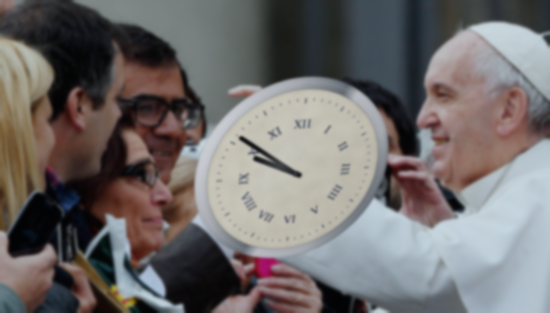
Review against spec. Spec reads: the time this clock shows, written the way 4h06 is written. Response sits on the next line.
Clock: 9h51
